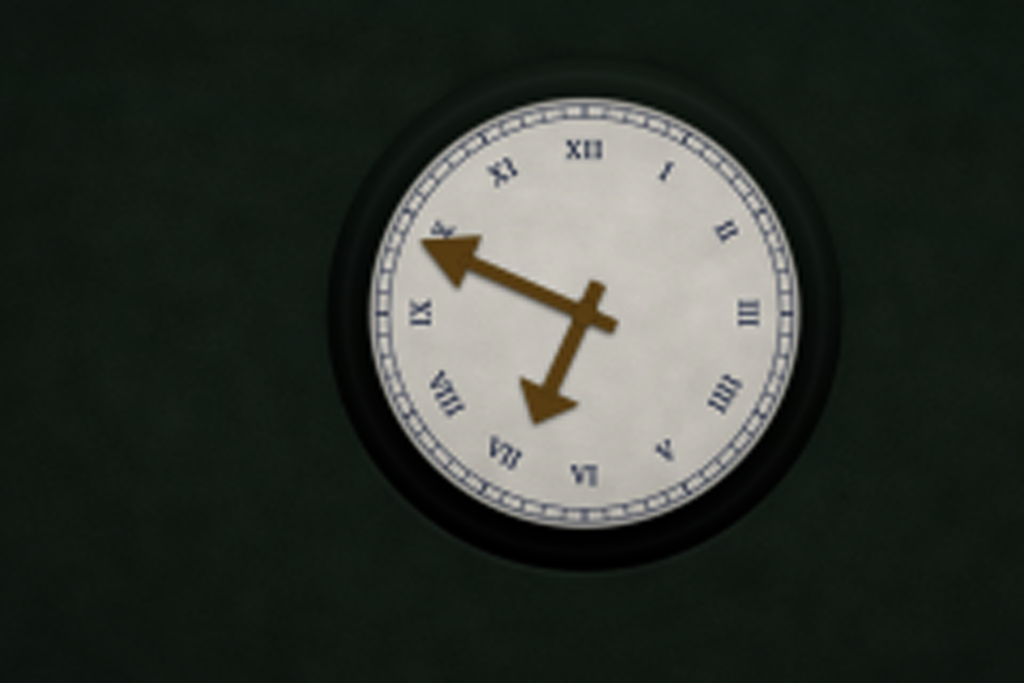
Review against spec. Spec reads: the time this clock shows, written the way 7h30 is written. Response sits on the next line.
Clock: 6h49
